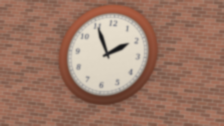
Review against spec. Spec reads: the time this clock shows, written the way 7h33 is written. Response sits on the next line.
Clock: 1h55
